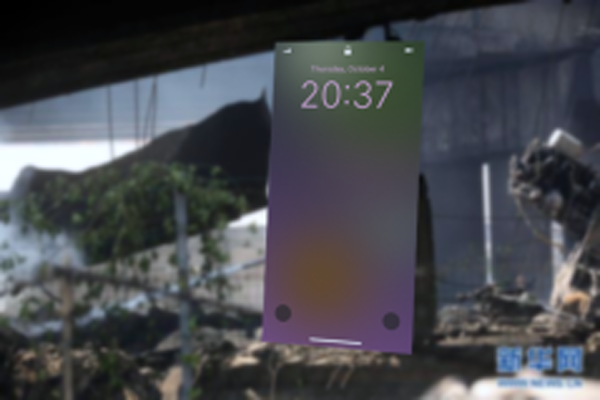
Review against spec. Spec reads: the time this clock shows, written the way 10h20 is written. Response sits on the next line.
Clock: 20h37
